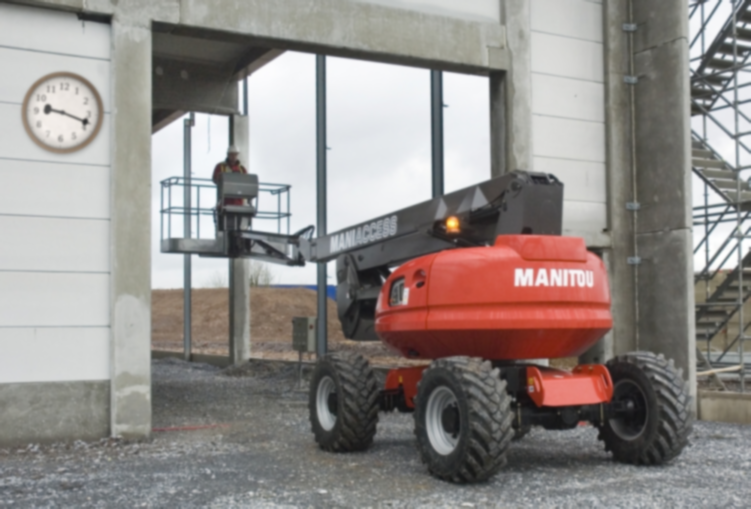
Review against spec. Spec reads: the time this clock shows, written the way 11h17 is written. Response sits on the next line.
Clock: 9h18
